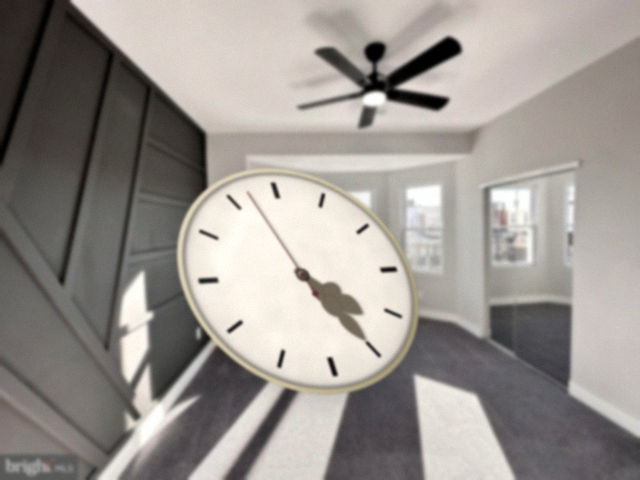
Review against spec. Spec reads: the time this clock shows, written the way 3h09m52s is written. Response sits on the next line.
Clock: 4h24m57s
